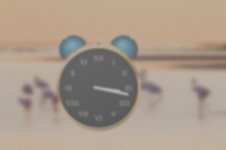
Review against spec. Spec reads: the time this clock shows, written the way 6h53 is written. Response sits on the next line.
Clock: 3h17
